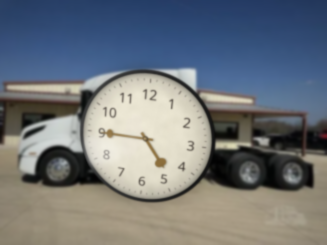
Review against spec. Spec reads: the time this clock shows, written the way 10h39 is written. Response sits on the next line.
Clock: 4h45
